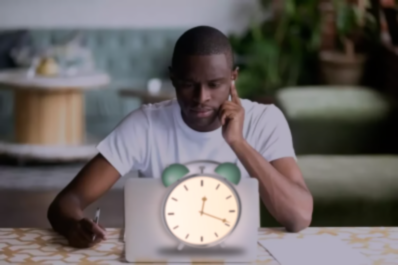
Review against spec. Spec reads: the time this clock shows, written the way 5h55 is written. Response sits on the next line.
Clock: 12h19
